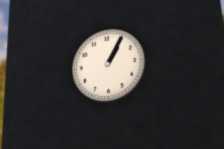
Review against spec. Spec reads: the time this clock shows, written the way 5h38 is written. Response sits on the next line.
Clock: 1h05
